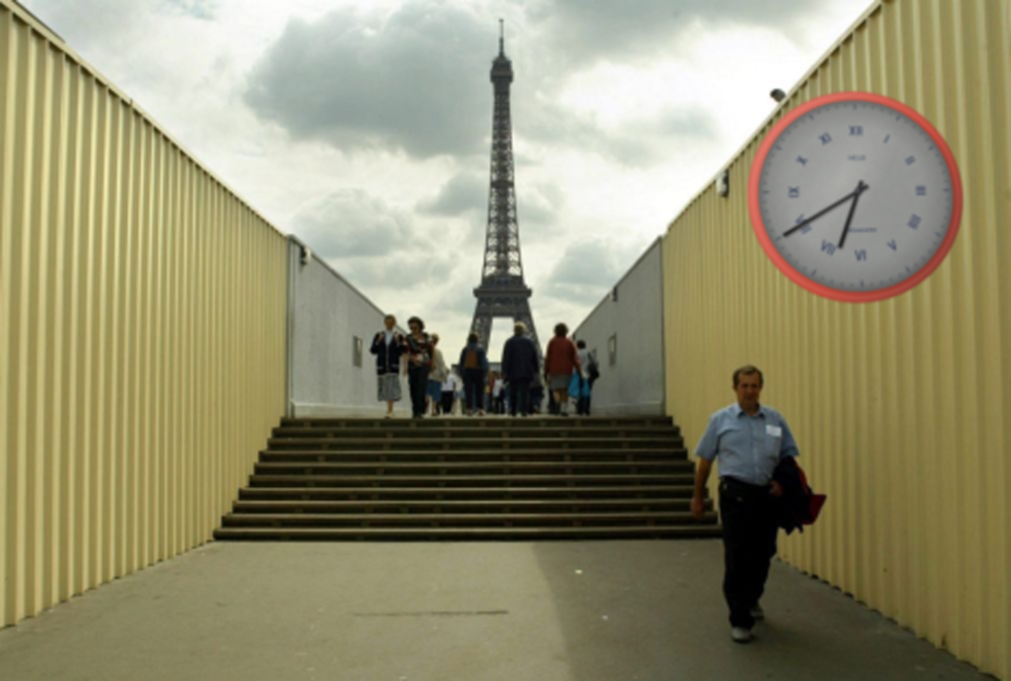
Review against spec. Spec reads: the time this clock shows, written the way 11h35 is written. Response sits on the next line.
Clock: 6h40
